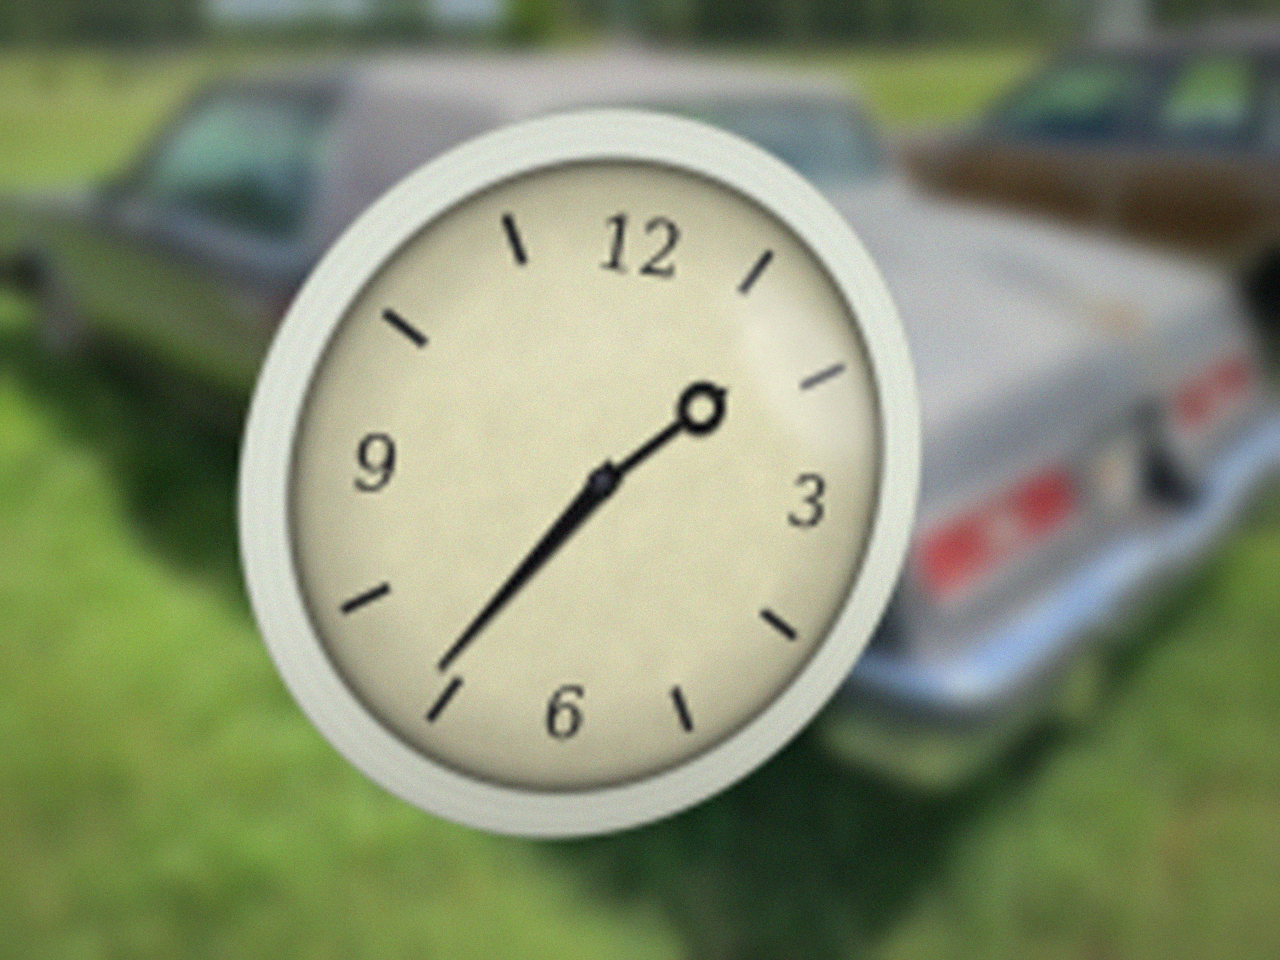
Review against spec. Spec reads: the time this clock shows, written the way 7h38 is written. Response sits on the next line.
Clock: 1h36
